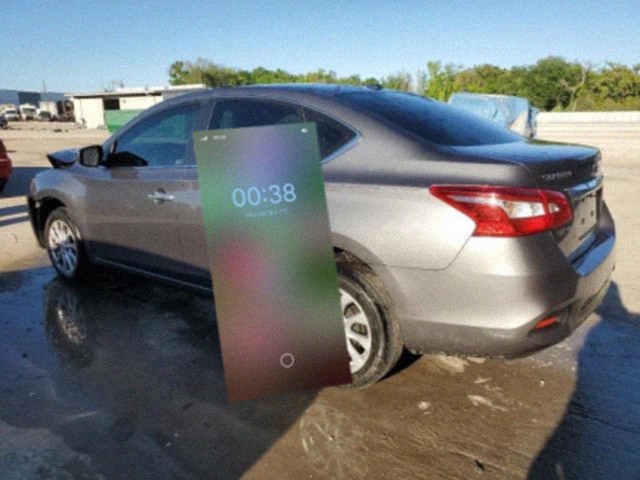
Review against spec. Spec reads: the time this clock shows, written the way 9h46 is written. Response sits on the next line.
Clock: 0h38
